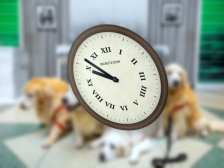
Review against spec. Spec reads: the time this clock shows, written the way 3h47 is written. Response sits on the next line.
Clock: 9h52
